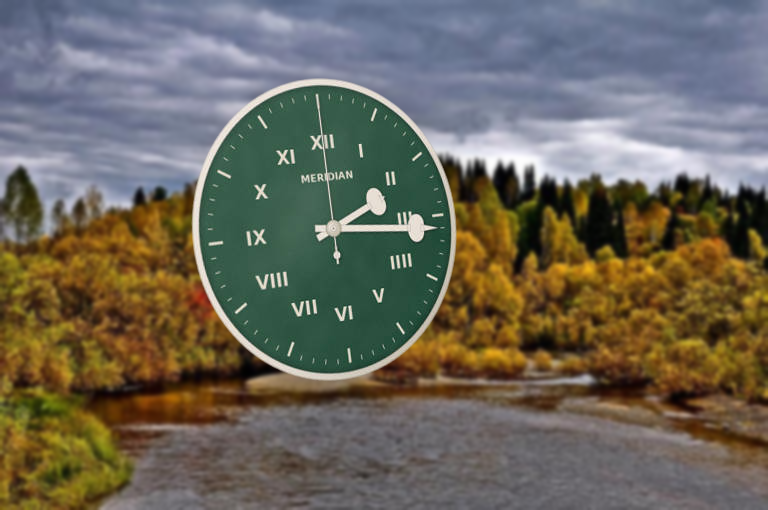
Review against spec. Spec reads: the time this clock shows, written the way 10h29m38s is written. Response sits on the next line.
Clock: 2h16m00s
